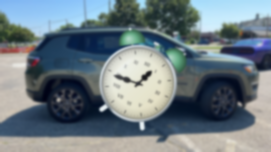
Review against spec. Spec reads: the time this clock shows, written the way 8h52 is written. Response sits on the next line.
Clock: 12h44
